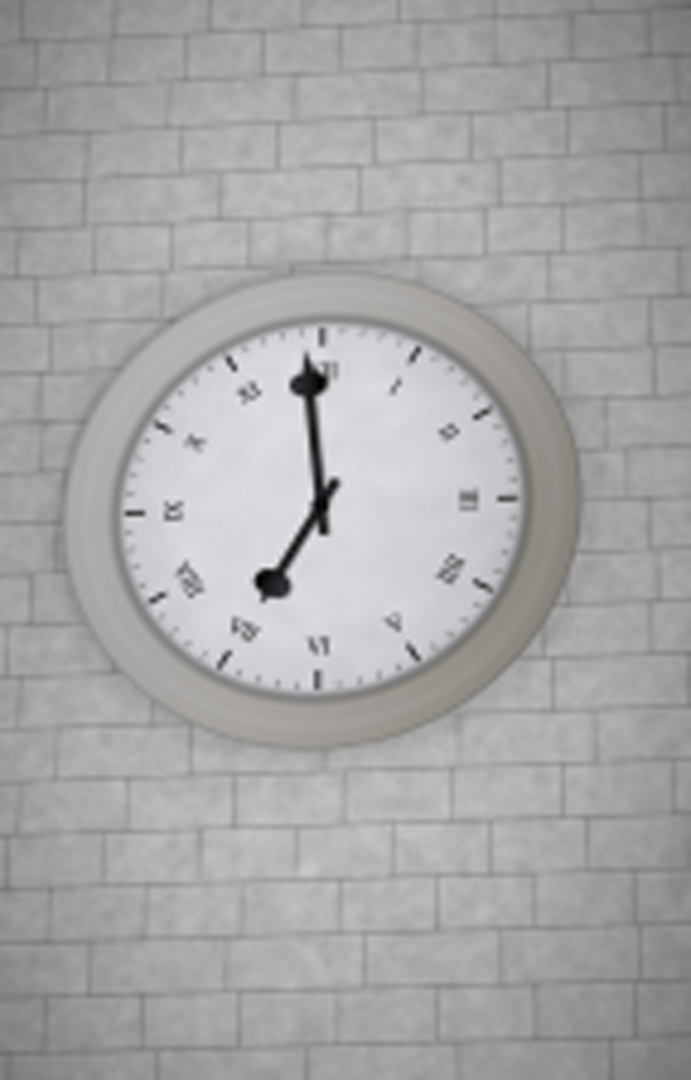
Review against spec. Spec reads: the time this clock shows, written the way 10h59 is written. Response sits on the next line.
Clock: 6h59
